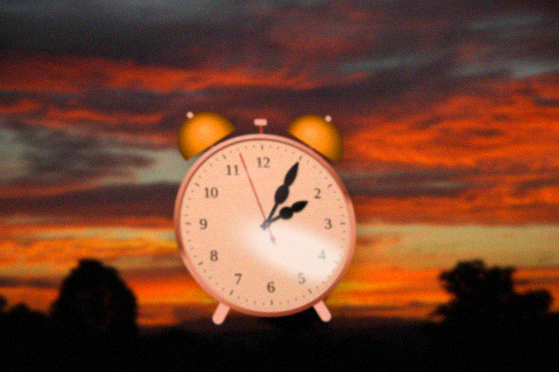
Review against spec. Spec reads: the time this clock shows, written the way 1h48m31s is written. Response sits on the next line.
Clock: 2h04m57s
